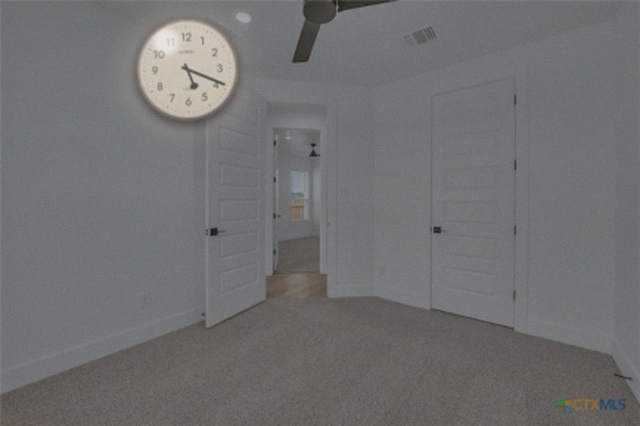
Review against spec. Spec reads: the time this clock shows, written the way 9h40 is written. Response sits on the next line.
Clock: 5h19
